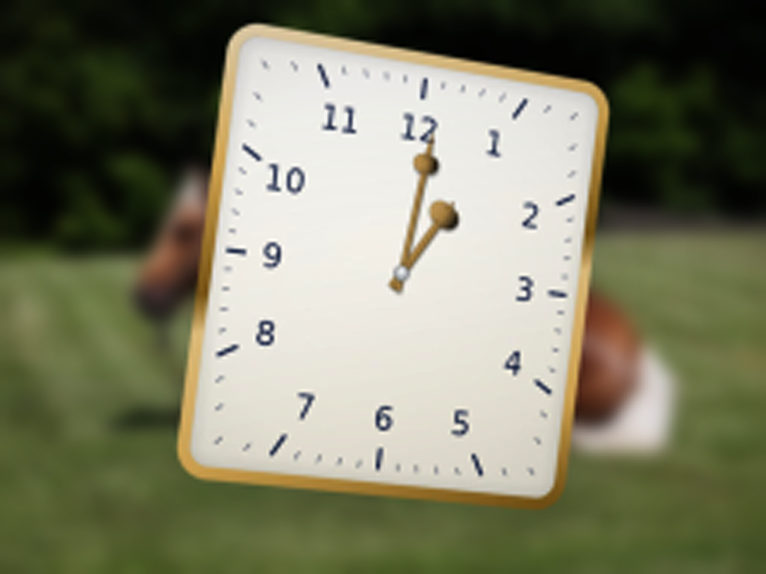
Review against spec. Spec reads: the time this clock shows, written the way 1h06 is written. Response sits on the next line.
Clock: 1h01
